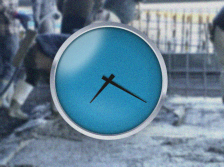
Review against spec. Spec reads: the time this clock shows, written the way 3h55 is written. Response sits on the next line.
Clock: 7h20
